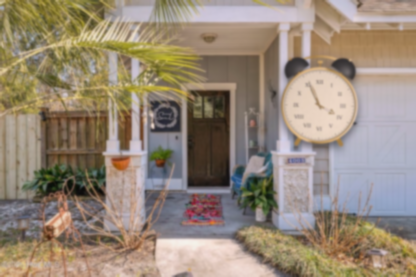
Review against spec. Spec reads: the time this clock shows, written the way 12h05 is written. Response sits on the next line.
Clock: 3h56
